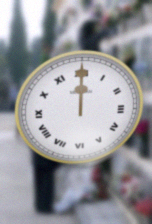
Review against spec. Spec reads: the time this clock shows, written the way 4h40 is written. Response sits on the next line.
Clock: 12h00
